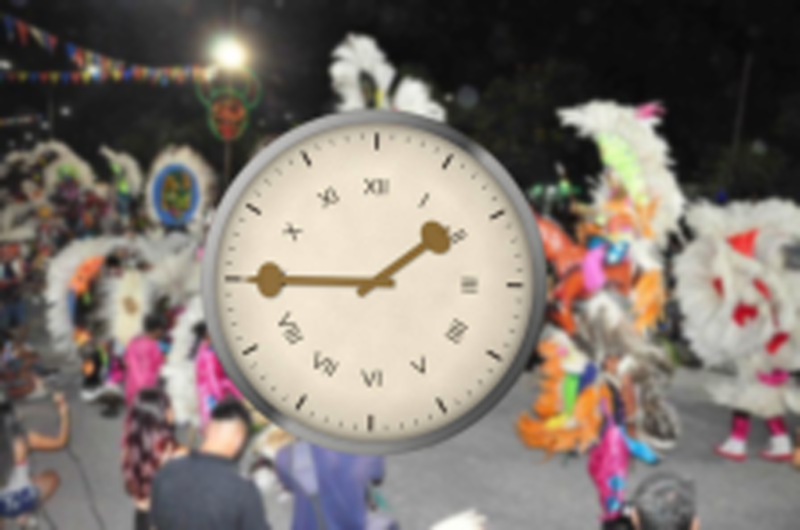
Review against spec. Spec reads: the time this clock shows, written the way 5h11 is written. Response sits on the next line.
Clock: 1h45
